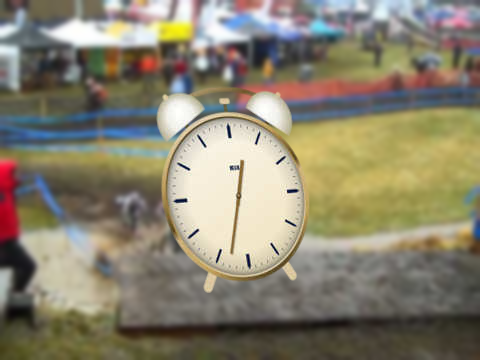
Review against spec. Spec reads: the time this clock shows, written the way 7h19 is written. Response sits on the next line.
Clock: 12h33
